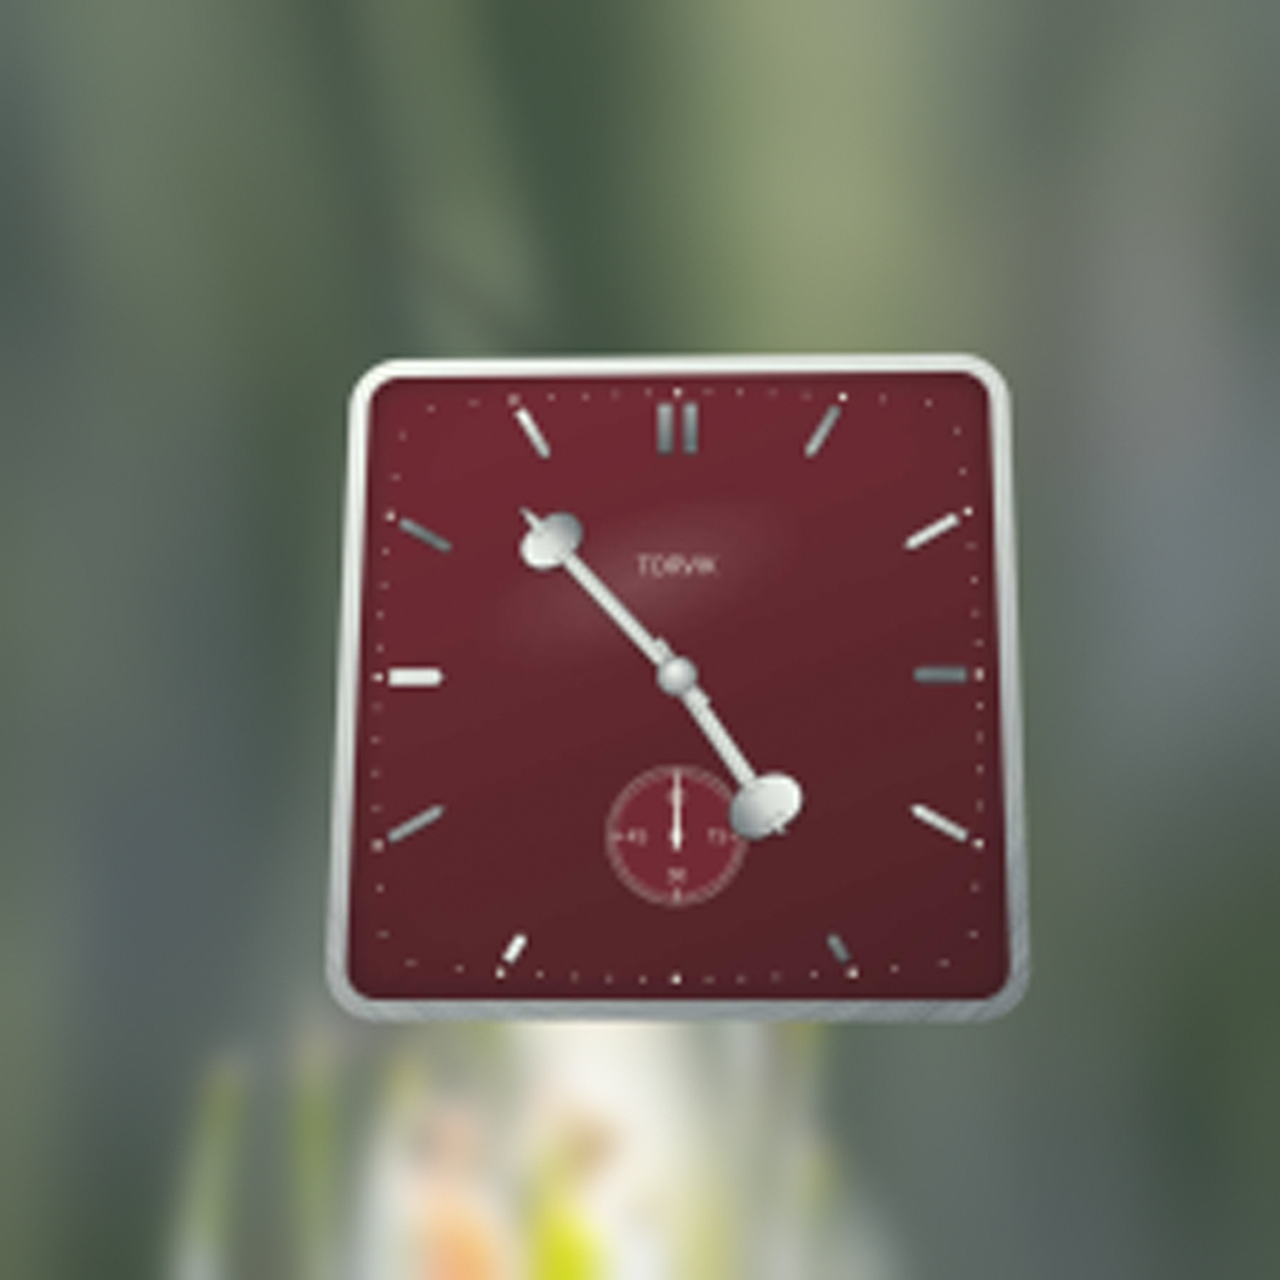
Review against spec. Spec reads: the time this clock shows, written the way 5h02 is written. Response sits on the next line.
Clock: 4h53
